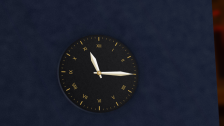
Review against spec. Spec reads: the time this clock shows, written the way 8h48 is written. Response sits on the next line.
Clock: 11h15
